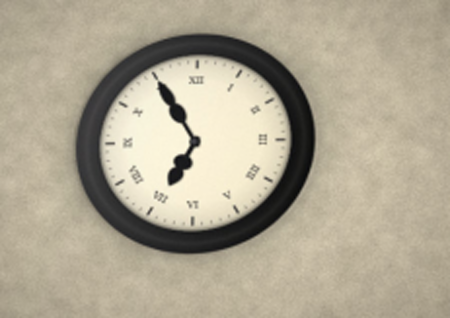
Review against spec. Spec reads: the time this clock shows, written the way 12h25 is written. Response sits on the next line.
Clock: 6h55
